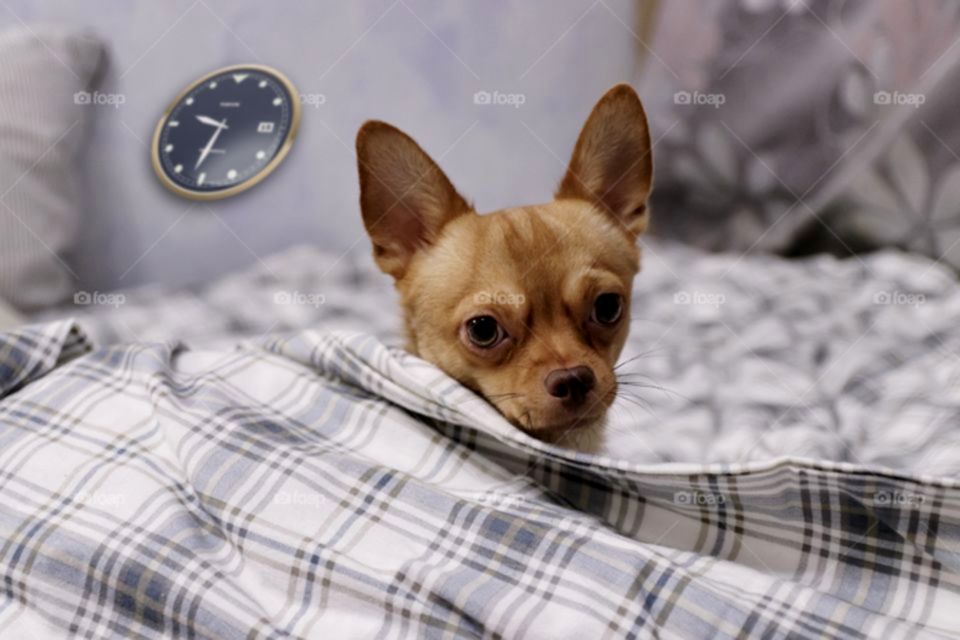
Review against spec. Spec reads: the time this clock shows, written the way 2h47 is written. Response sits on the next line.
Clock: 9h32
